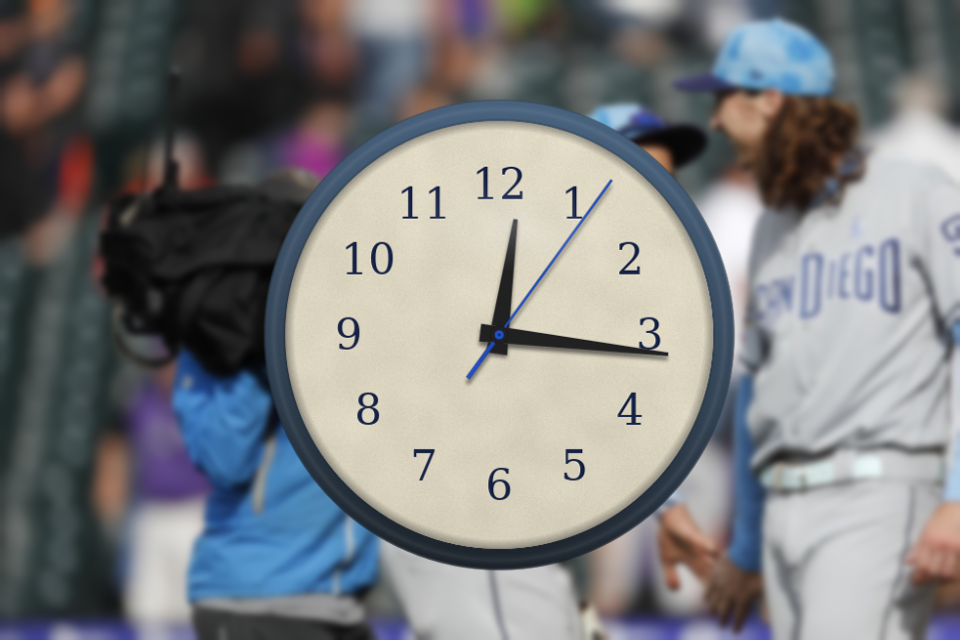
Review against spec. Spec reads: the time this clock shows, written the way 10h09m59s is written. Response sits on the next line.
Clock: 12h16m06s
